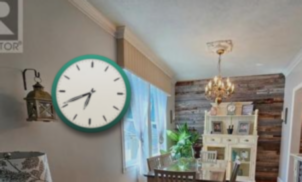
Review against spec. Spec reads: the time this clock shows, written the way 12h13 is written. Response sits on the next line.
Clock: 6h41
